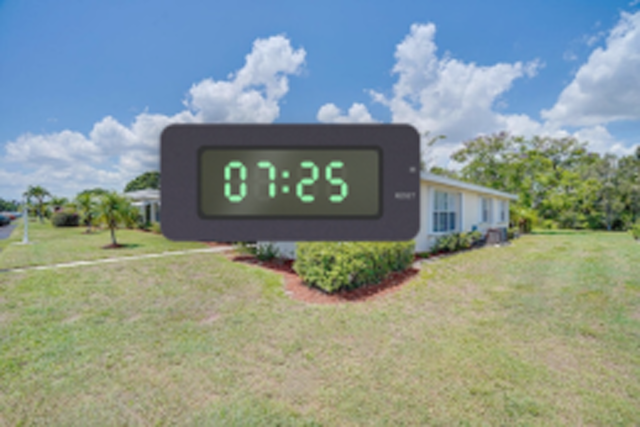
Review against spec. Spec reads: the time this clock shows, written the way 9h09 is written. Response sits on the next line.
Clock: 7h25
